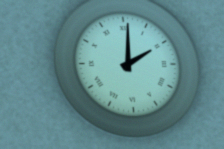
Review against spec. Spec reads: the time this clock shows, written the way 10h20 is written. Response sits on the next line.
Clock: 2h01
